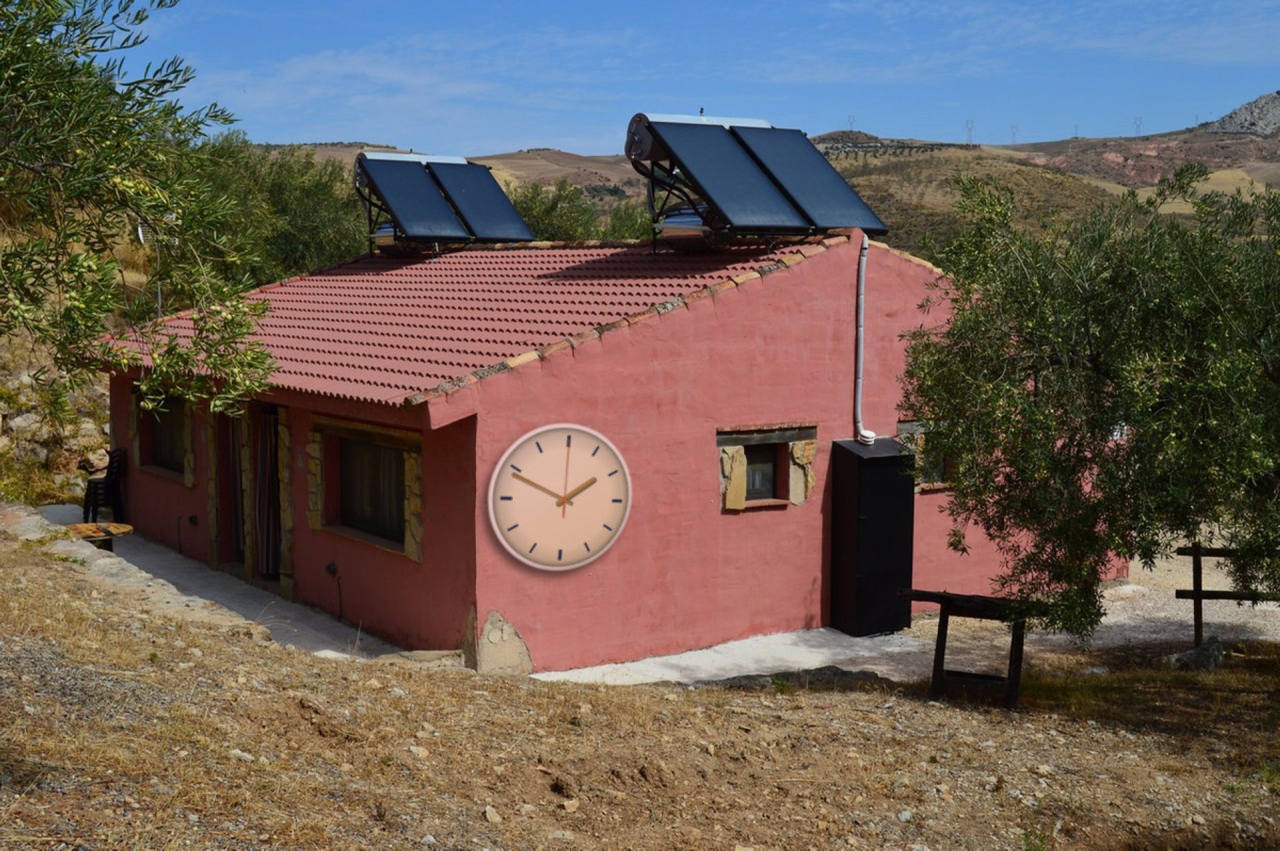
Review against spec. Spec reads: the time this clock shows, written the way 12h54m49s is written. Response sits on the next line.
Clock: 1h49m00s
